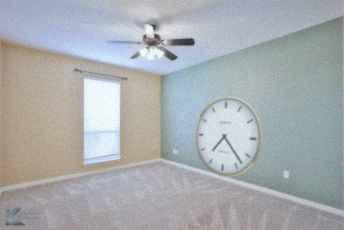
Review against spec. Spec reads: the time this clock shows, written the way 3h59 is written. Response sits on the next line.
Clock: 7h23
